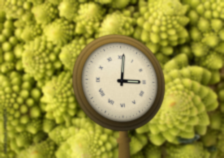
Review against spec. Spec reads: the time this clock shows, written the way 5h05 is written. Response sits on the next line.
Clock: 3h01
